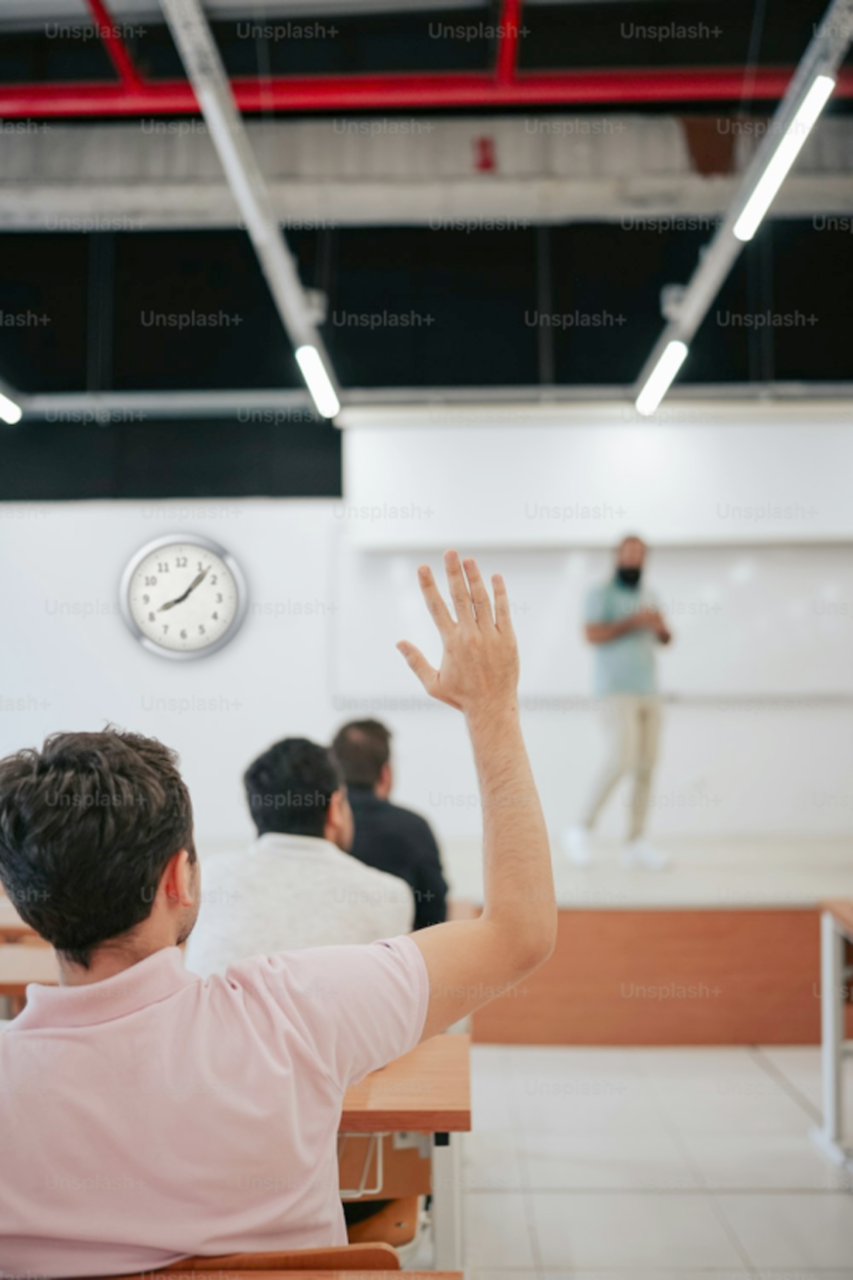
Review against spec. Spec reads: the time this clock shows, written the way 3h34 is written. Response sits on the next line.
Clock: 8h07
